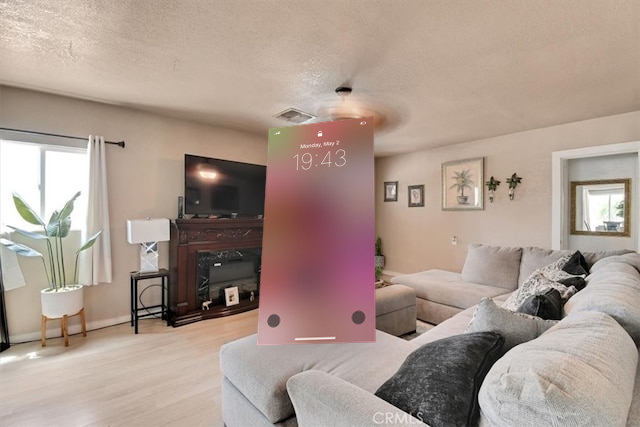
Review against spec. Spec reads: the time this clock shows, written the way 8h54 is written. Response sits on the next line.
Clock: 19h43
